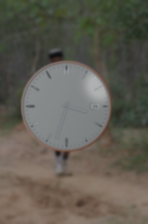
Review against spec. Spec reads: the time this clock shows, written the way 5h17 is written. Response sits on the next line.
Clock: 3h33
